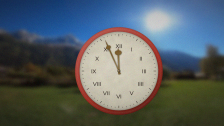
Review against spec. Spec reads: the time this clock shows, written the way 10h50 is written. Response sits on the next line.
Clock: 11h56
